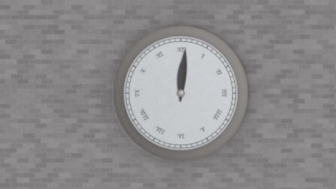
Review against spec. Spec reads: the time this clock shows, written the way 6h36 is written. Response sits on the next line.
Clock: 12h01
